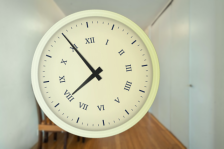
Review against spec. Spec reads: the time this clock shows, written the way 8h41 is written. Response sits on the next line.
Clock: 7h55
